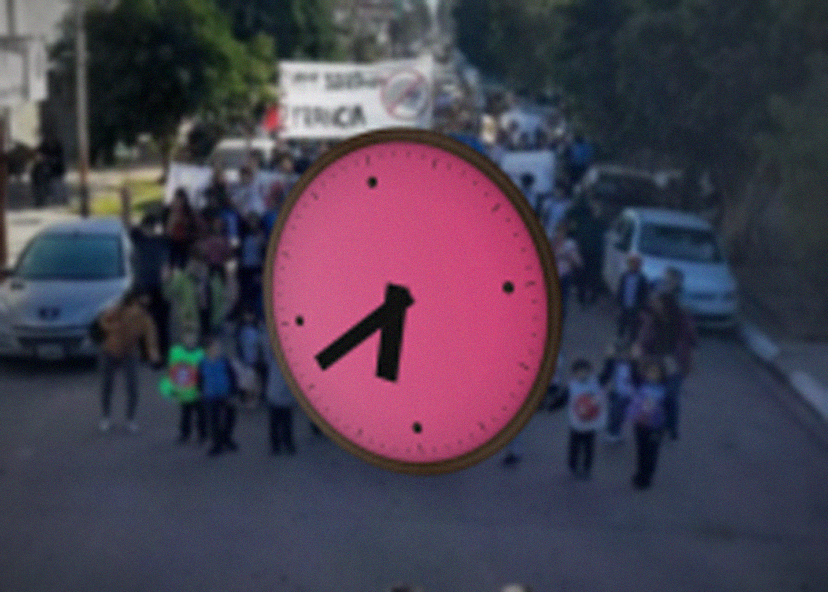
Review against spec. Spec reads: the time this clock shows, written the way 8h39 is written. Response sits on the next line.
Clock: 6h41
